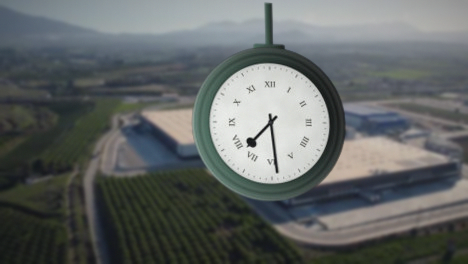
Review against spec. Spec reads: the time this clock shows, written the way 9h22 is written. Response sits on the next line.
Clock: 7h29
